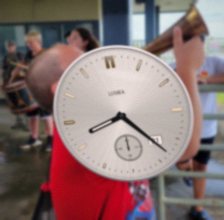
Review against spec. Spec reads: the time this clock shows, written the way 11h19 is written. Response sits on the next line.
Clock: 8h23
